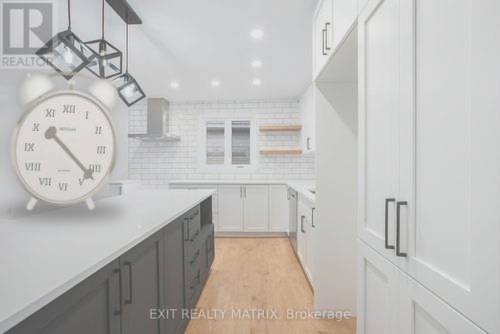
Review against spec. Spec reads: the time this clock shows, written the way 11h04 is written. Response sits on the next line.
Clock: 10h22
